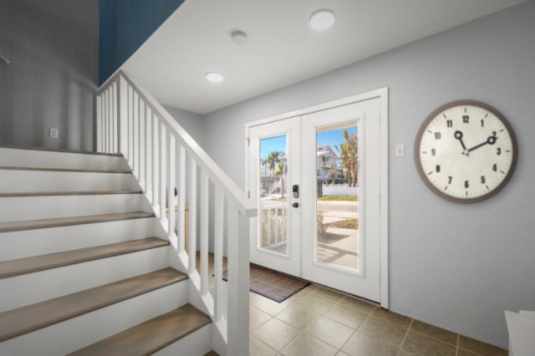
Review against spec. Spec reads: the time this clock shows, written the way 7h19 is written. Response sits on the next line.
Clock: 11h11
